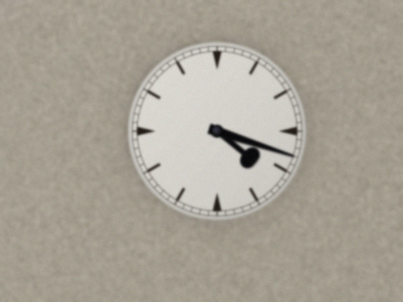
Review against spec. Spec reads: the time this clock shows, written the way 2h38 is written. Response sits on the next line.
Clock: 4h18
